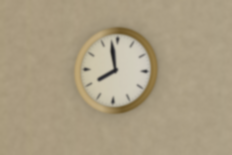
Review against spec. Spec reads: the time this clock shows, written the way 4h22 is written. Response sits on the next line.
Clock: 7h58
